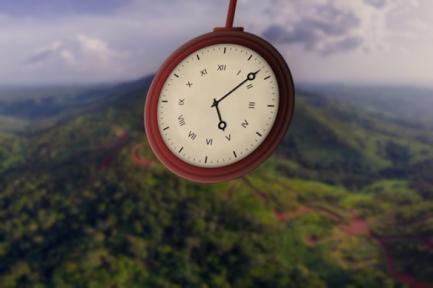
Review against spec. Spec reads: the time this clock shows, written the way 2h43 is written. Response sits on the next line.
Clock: 5h08
